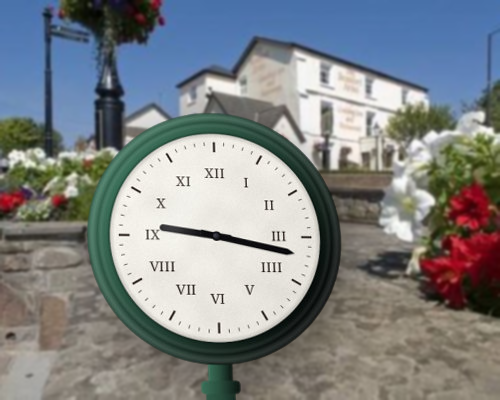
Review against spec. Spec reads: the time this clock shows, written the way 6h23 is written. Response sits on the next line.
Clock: 9h17
